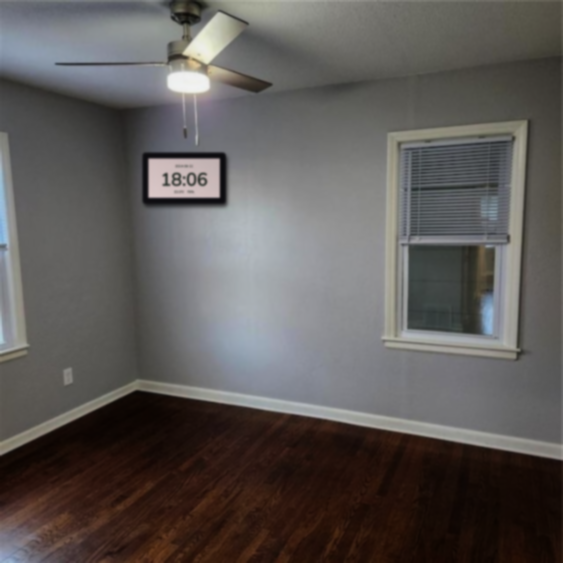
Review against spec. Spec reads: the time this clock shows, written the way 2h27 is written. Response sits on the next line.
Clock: 18h06
